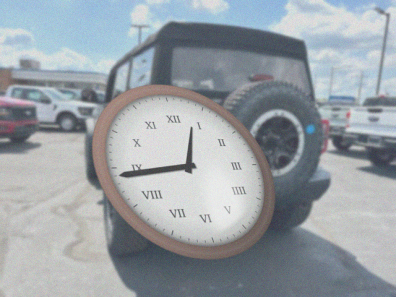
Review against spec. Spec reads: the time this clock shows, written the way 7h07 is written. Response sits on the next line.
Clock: 12h44
